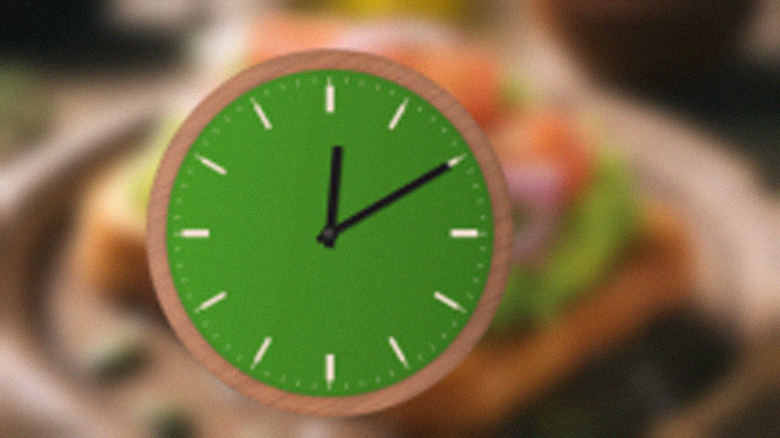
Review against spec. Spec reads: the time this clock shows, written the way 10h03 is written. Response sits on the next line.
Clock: 12h10
